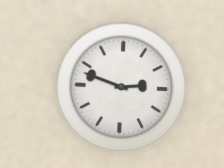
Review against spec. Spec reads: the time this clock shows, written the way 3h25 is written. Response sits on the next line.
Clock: 2h48
